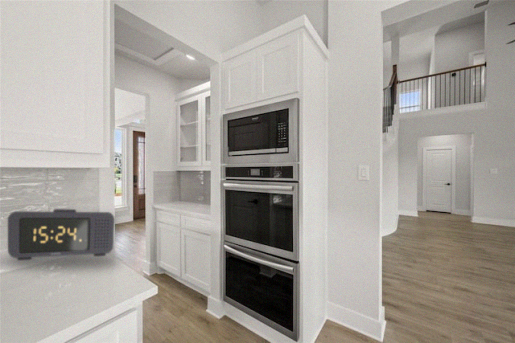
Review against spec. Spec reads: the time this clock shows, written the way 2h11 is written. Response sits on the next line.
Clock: 15h24
